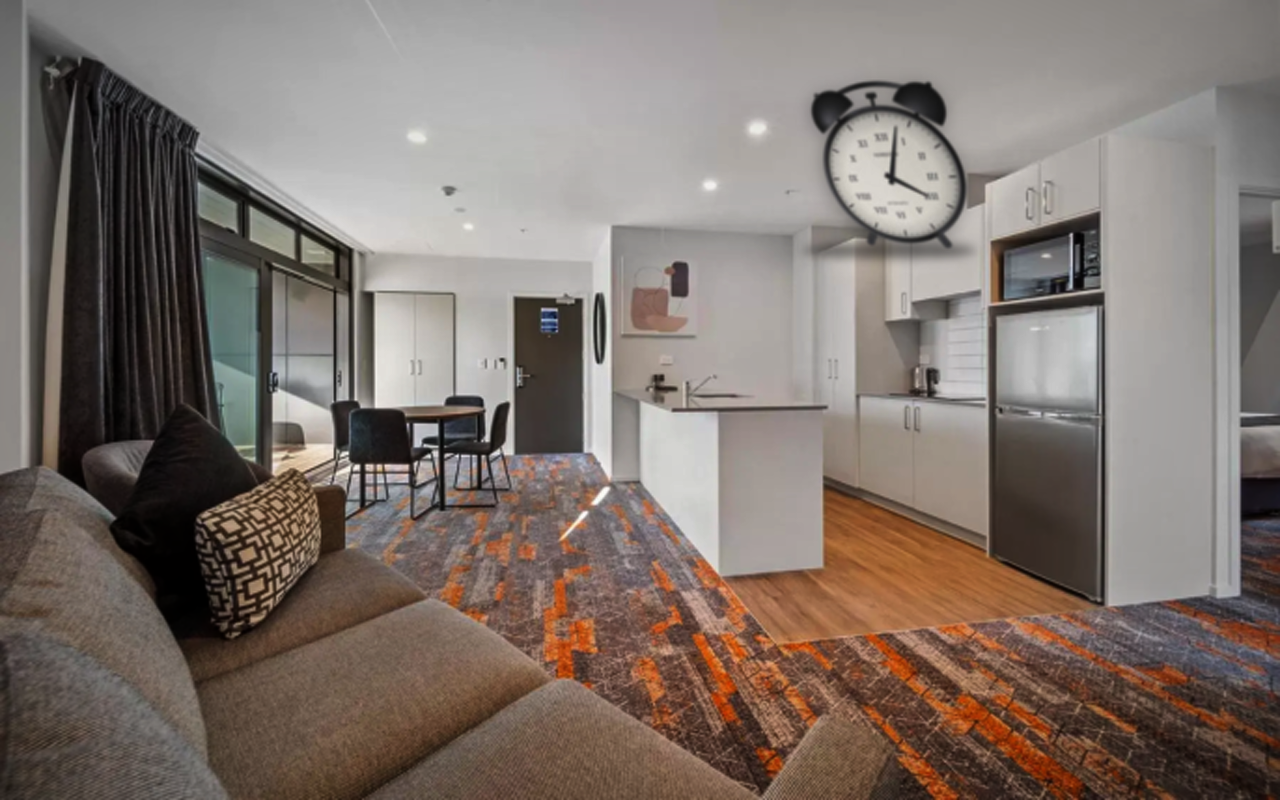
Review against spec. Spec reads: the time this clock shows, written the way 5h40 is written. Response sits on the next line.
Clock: 4h03
